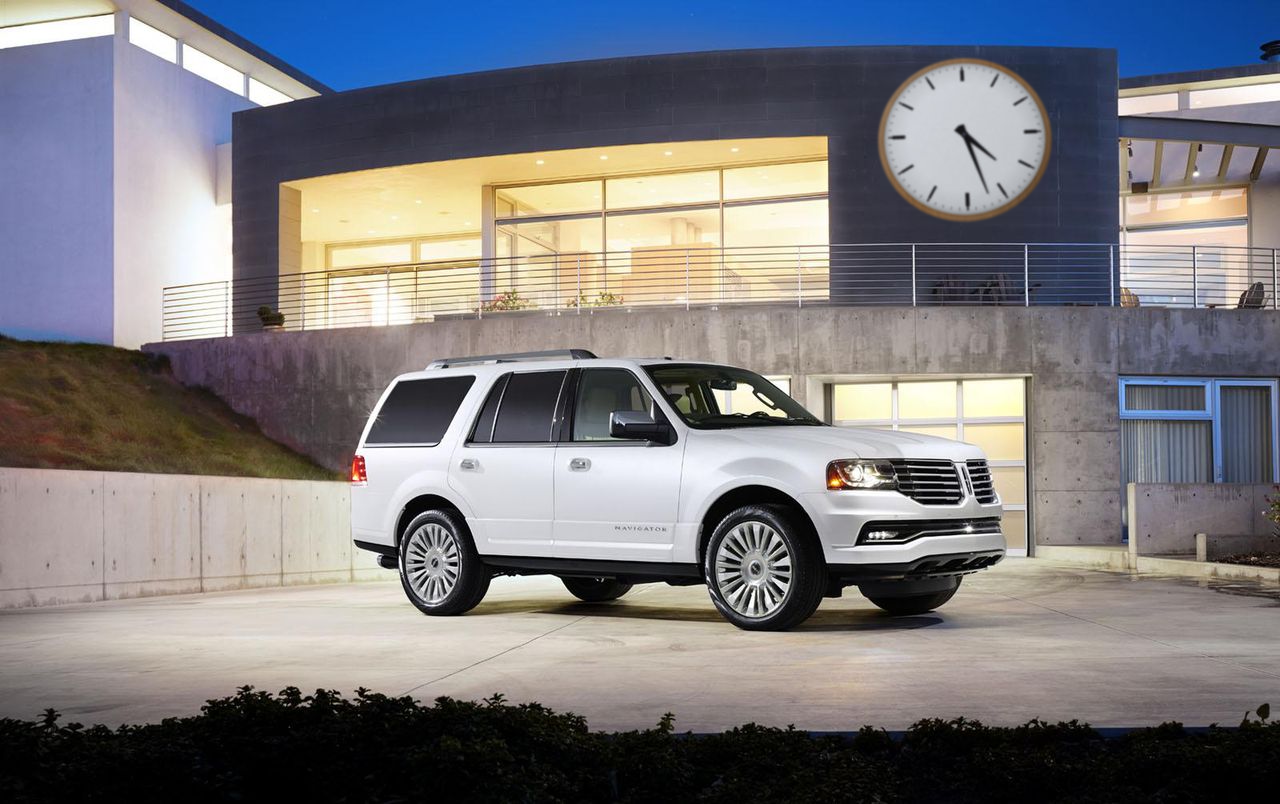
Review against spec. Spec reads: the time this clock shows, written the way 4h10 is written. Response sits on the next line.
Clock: 4h27
